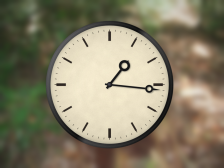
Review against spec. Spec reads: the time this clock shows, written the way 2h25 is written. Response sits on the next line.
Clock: 1h16
